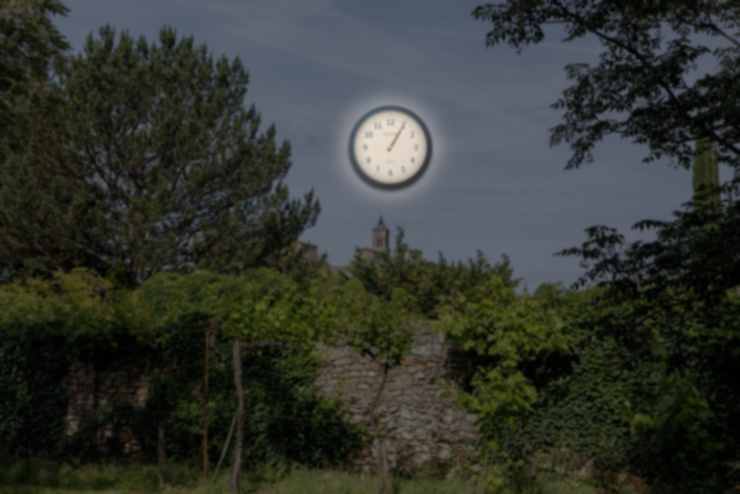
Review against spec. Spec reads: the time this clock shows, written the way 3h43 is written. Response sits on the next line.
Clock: 1h05
